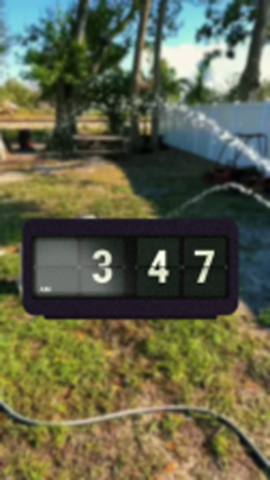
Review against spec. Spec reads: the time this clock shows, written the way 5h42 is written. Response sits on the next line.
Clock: 3h47
